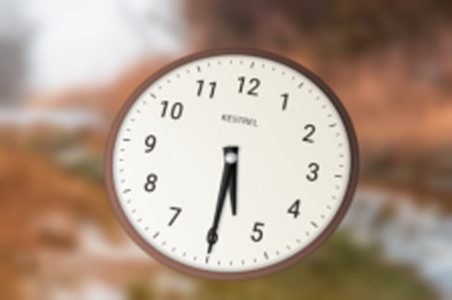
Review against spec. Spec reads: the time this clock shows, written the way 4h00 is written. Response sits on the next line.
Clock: 5h30
